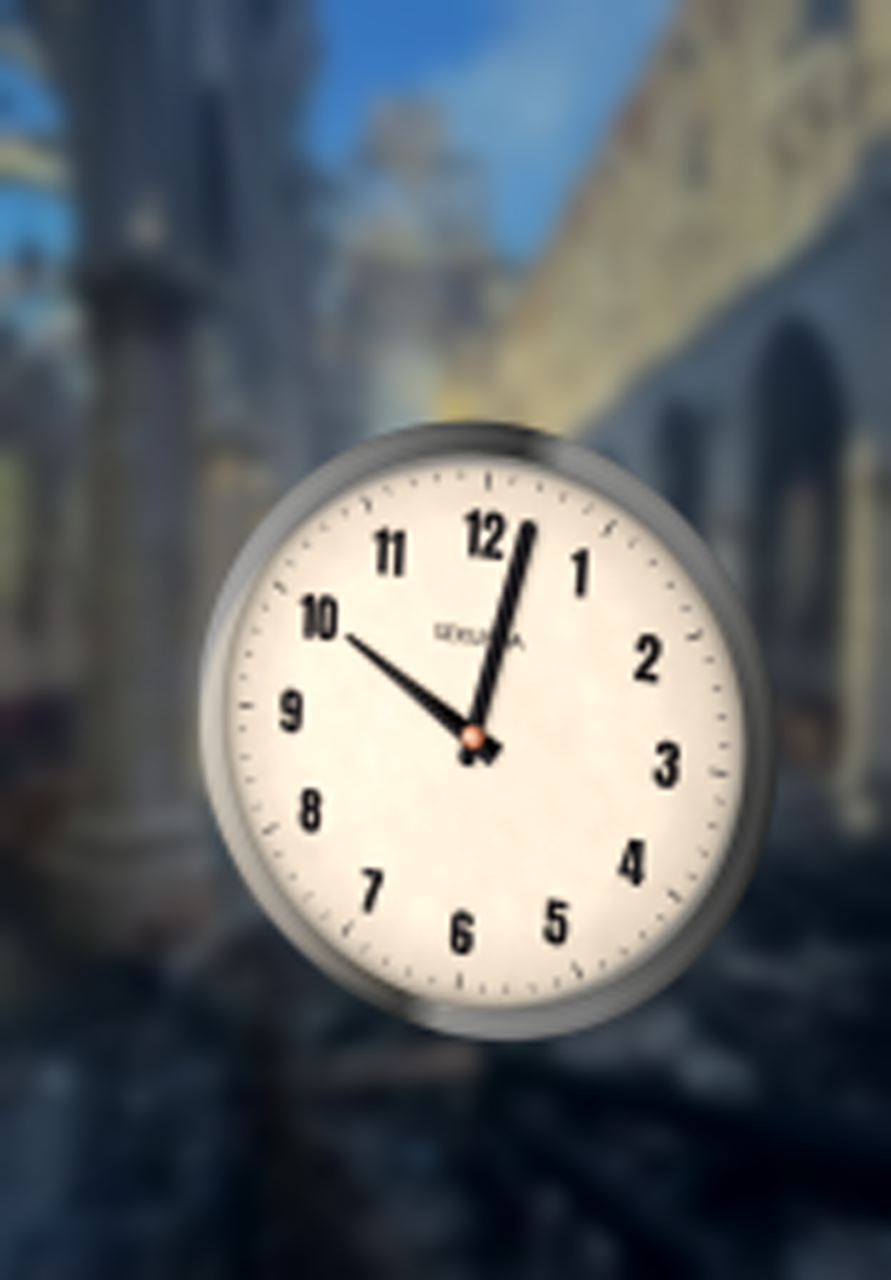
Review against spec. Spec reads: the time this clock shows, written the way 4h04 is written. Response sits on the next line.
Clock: 10h02
